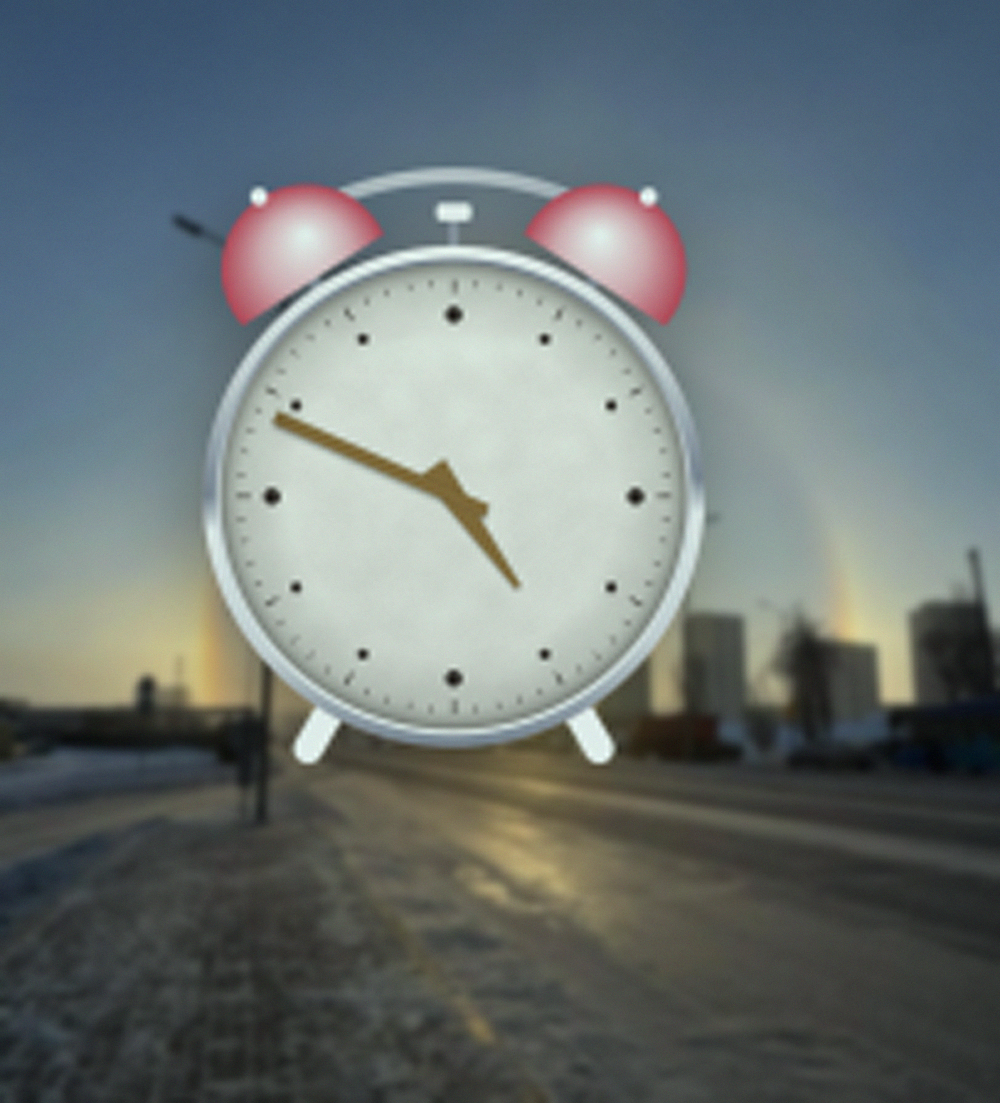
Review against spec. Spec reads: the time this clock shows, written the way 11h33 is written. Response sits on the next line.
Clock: 4h49
